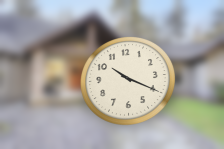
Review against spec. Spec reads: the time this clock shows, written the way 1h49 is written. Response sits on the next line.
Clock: 10h20
